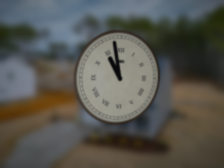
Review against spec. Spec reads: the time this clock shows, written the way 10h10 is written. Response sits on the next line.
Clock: 10h58
